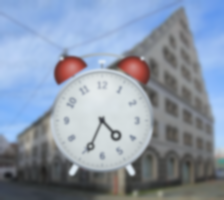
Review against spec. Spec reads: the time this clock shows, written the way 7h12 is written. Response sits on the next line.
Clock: 4h34
